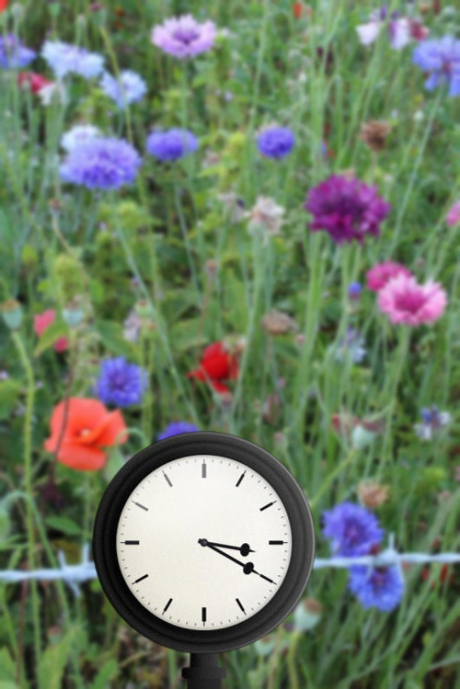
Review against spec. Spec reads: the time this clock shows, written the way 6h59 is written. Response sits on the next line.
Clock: 3h20
